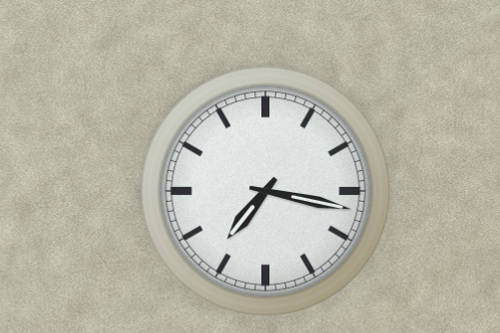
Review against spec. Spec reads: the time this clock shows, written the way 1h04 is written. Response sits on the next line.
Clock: 7h17
